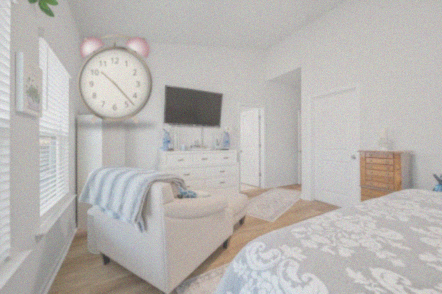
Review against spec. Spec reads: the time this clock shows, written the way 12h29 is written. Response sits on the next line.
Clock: 10h23
